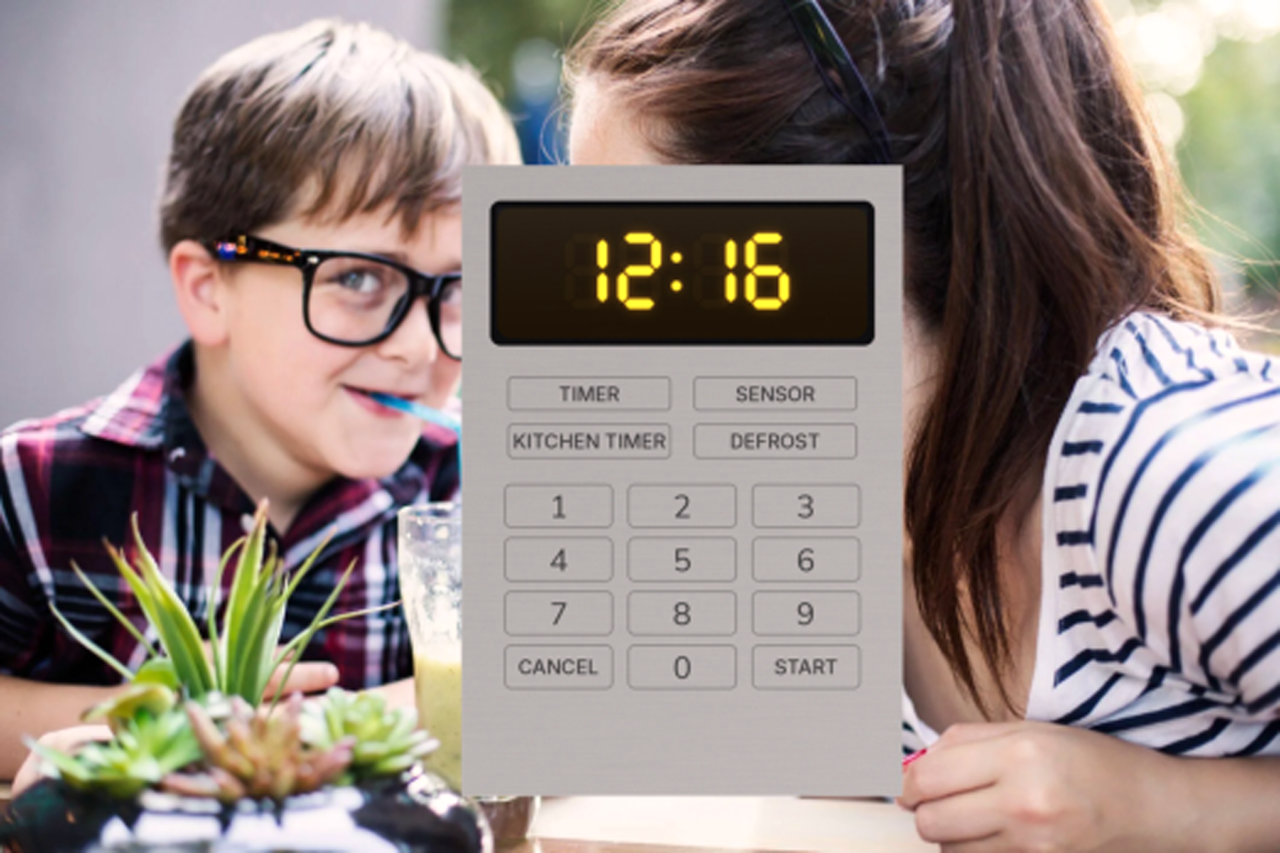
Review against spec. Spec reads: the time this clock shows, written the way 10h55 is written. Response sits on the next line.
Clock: 12h16
